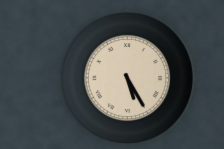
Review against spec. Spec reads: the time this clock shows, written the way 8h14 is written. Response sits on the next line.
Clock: 5h25
